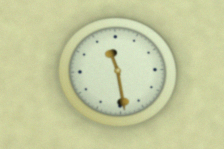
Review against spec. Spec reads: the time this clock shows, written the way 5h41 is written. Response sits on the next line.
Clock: 11h29
